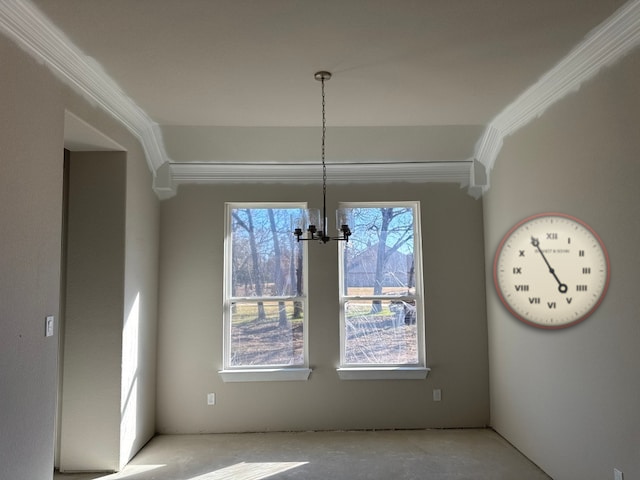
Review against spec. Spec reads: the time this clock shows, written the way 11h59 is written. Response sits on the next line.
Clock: 4h55
